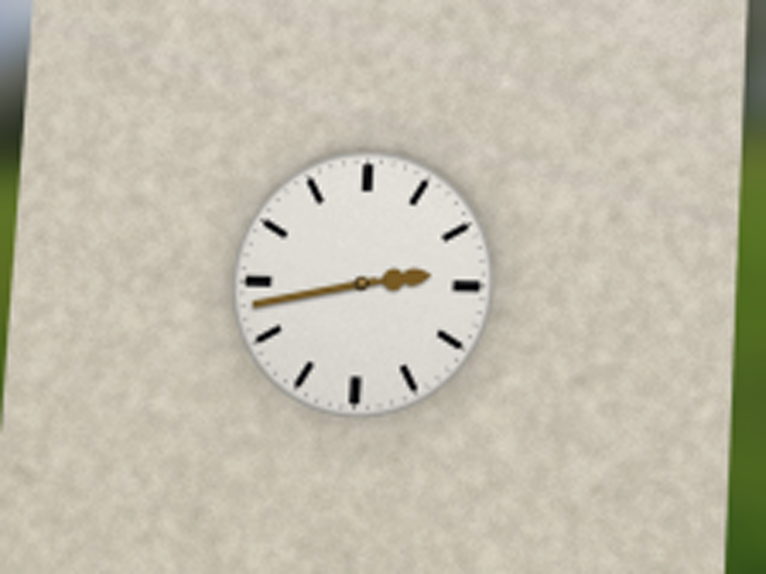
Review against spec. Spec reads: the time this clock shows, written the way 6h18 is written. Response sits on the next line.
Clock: 2h43
